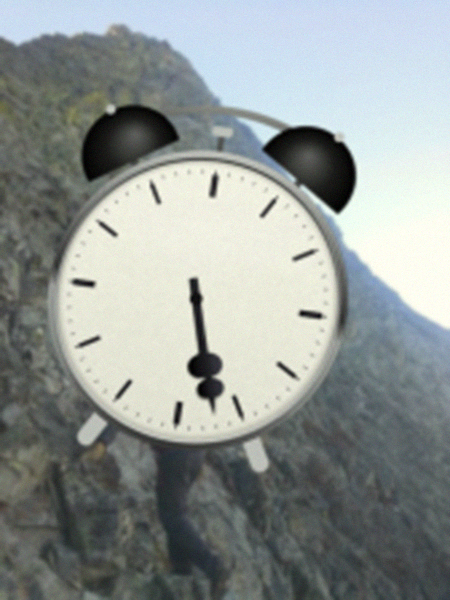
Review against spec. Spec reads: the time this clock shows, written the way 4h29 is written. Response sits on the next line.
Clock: 5h27
